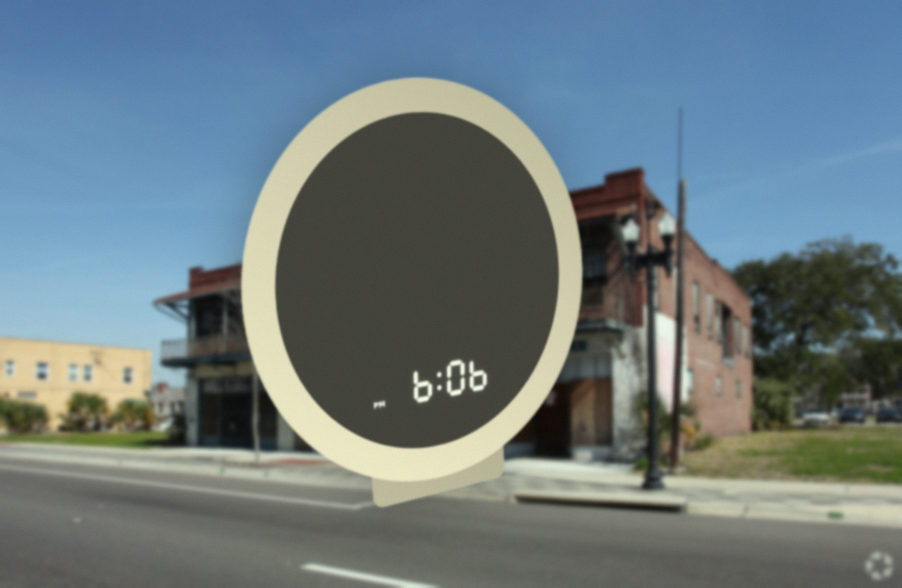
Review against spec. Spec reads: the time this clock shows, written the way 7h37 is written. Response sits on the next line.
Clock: 6h06
